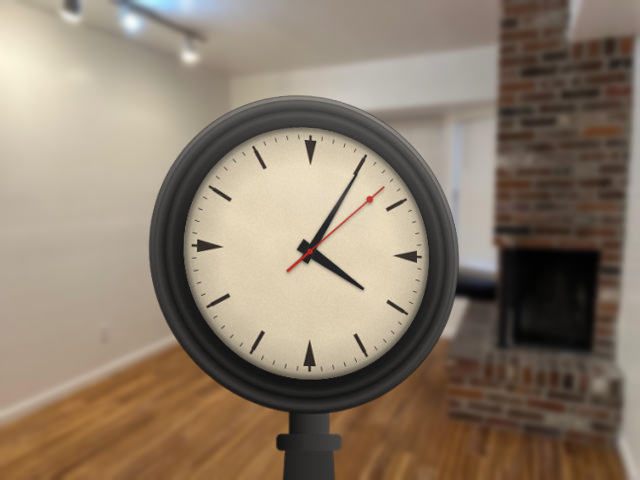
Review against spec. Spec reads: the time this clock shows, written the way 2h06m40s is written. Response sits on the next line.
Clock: 4h05m08s
